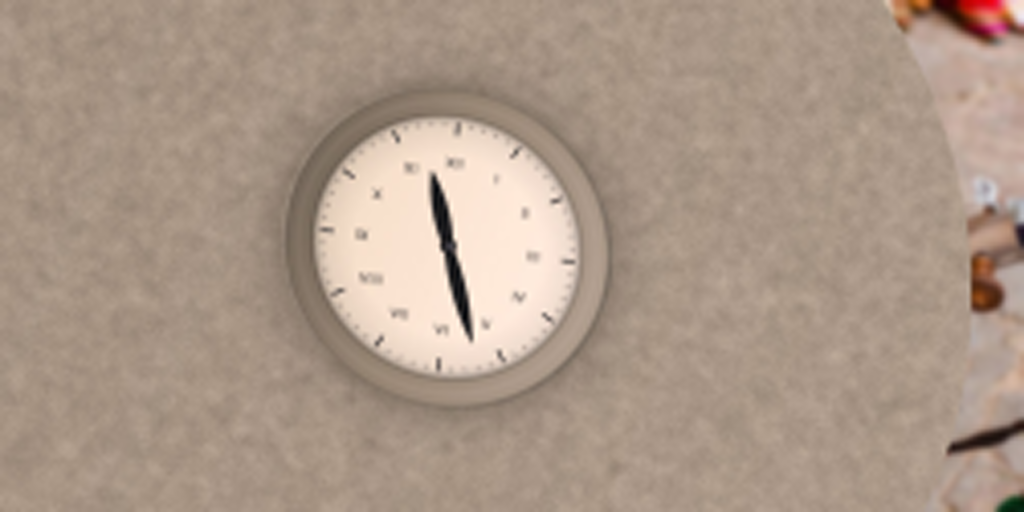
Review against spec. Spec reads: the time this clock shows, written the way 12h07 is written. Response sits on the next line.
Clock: 11h27
